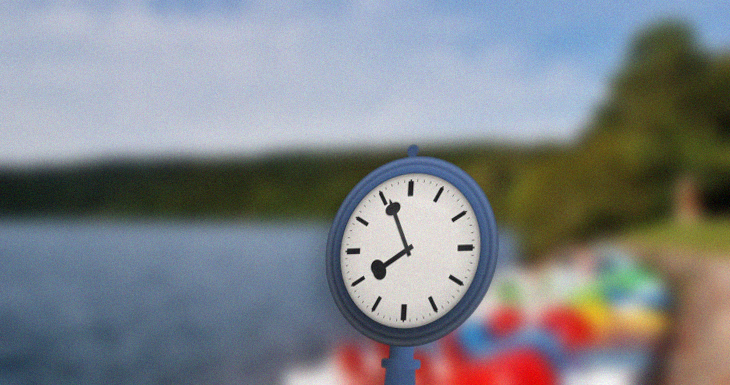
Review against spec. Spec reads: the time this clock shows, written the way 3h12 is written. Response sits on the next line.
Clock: 7h56
